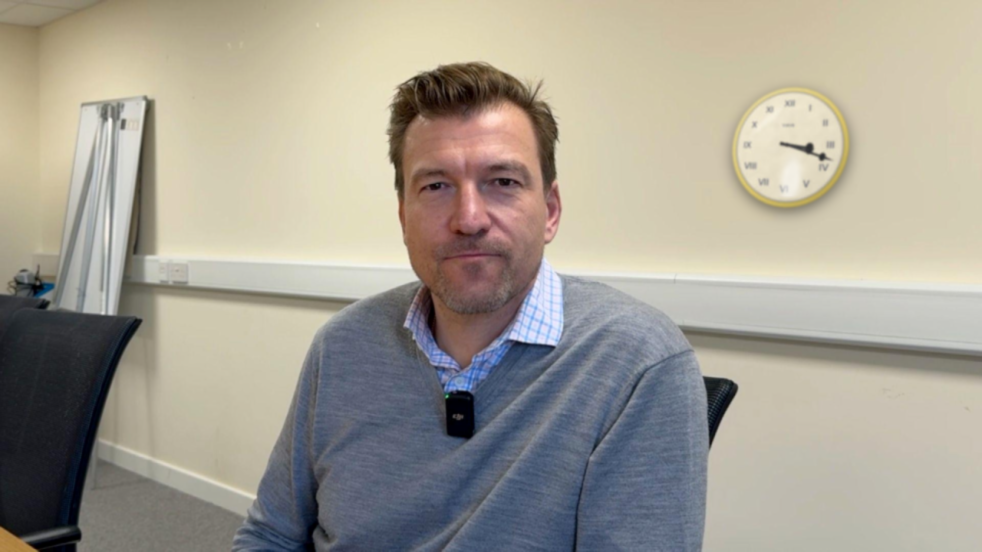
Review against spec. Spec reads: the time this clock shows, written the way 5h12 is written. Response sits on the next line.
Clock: 3h18
